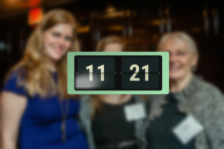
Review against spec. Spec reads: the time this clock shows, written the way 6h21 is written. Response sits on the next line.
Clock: 11h21
